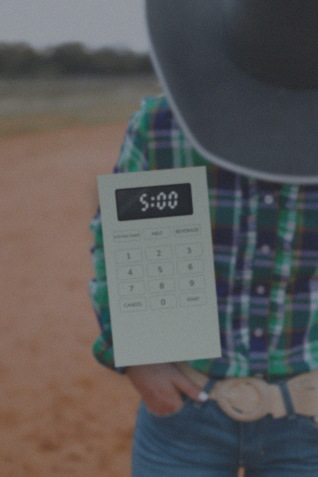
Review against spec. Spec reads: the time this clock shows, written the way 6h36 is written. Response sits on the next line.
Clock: 5h00
